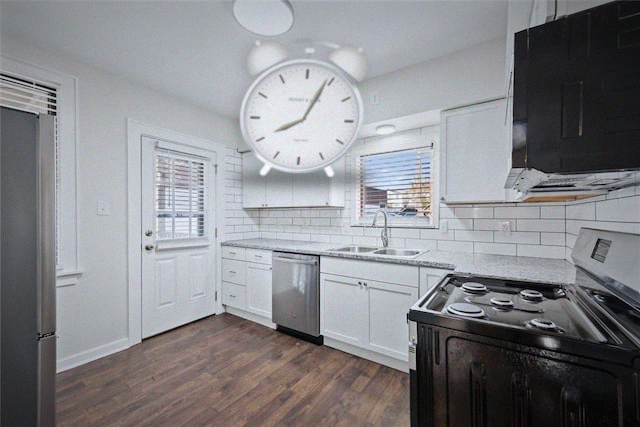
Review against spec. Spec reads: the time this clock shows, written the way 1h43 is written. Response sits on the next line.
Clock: 8h04
